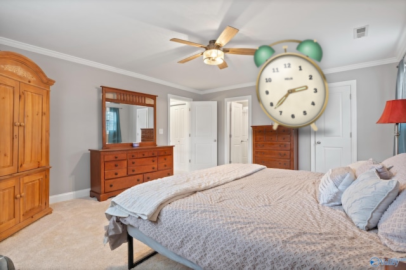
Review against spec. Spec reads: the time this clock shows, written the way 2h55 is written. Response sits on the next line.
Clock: 2h38
